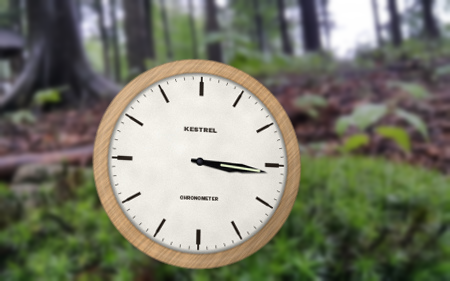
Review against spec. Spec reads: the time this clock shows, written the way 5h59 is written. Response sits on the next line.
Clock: 3h16
